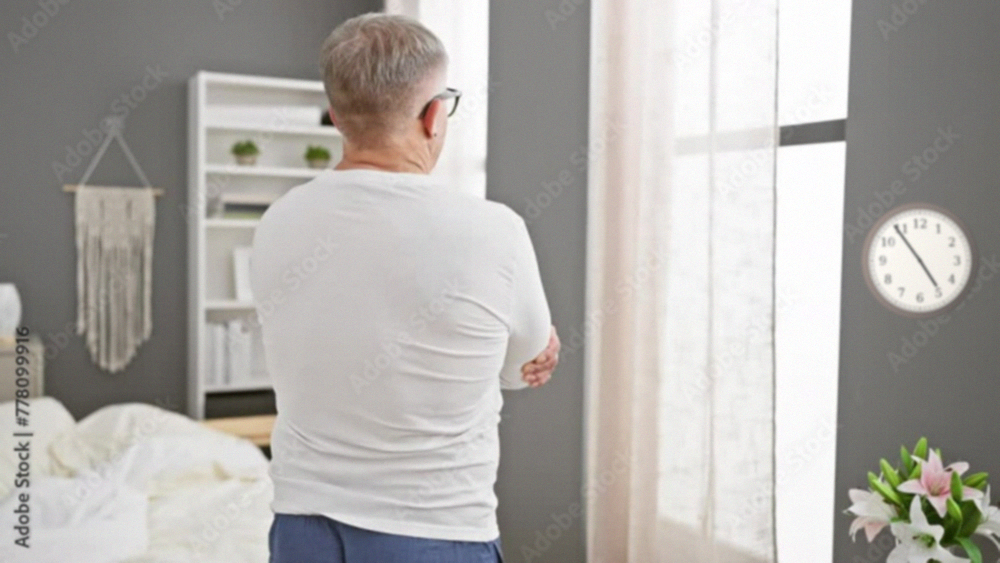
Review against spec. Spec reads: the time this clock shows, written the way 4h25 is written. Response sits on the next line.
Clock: 4h54
